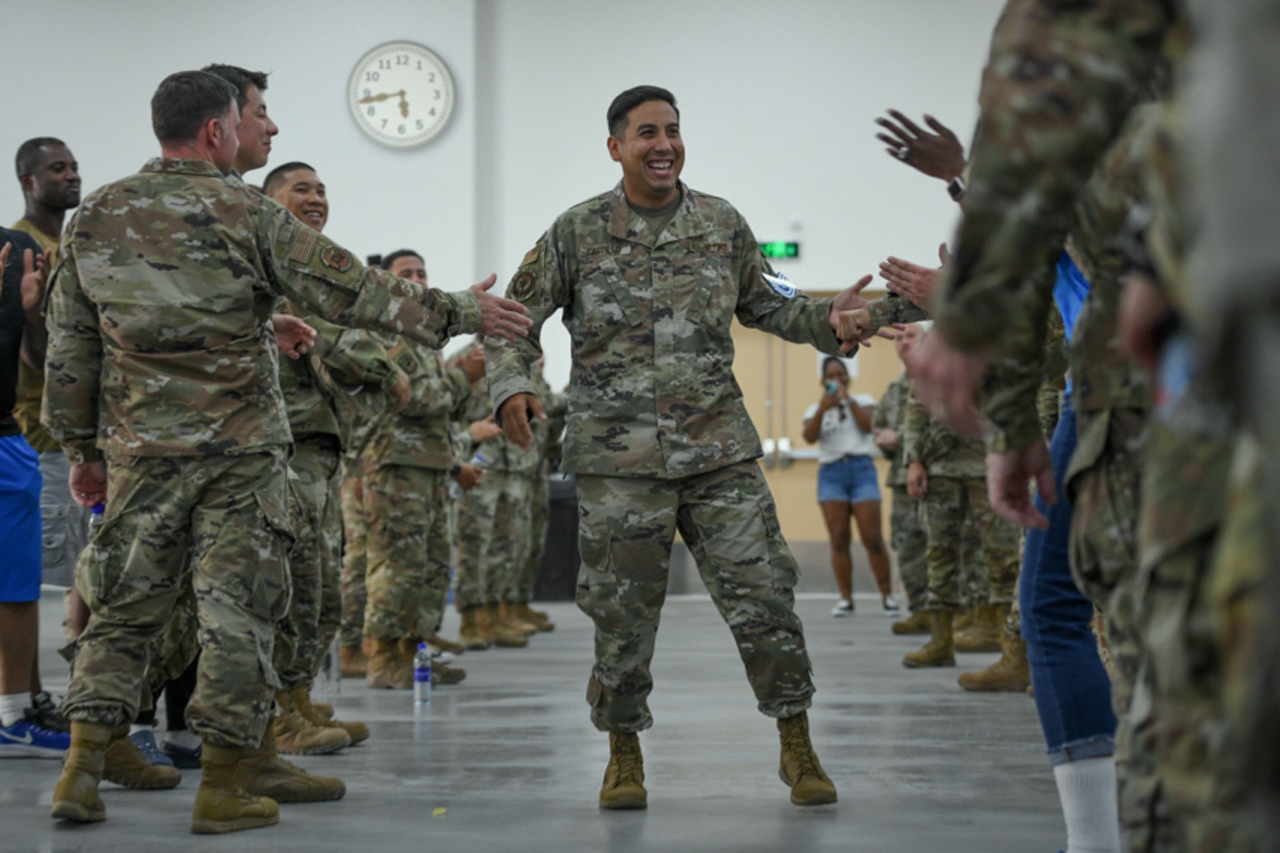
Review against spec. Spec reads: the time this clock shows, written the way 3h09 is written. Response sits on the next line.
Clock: 5h43
